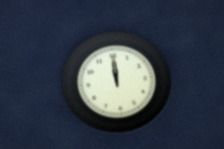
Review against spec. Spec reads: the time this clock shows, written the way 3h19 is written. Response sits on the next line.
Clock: 12h00
